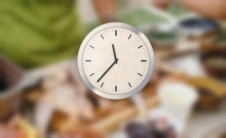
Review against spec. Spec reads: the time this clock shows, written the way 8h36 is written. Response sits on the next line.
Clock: 11h37
